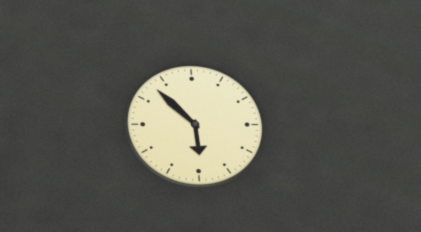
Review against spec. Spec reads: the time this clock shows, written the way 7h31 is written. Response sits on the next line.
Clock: 5h53
